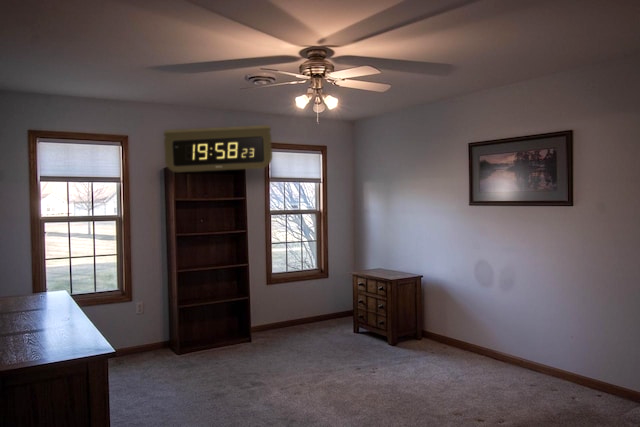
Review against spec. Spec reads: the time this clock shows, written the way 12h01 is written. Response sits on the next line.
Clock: 19h58
